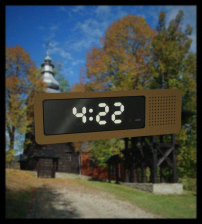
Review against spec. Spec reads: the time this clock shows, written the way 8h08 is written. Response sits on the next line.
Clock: 4h22
